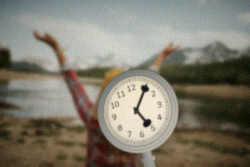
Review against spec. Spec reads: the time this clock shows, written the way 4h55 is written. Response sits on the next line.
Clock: 5h06
